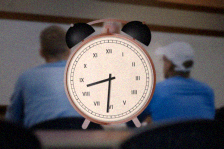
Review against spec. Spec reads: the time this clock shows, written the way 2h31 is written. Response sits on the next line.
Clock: 8h31
